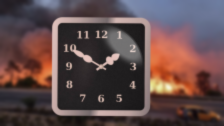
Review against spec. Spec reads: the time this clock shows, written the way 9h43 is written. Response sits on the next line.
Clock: 1h50
